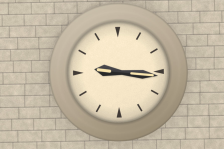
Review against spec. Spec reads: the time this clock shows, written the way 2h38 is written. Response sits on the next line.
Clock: 9h16
